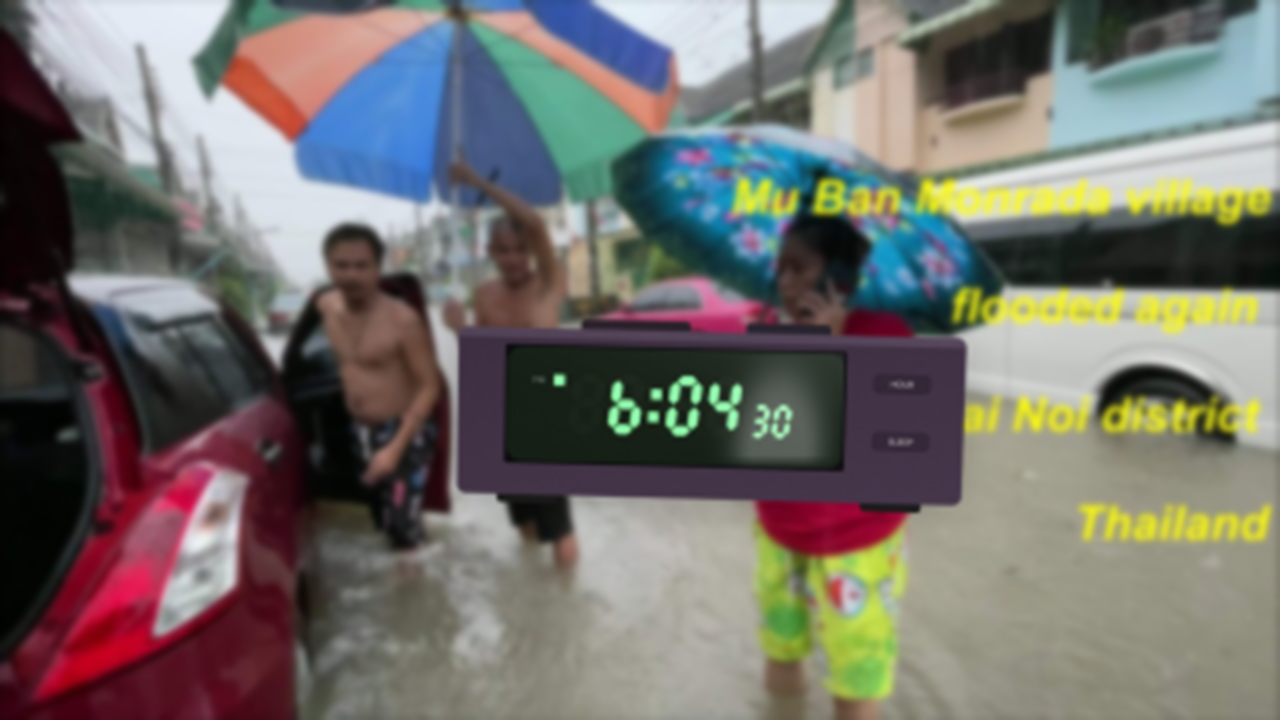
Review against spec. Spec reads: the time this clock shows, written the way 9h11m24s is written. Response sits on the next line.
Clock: 6h04m30s
